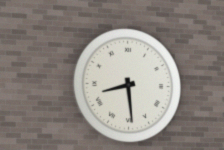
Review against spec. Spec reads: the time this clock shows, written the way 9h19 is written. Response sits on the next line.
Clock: 8h29
